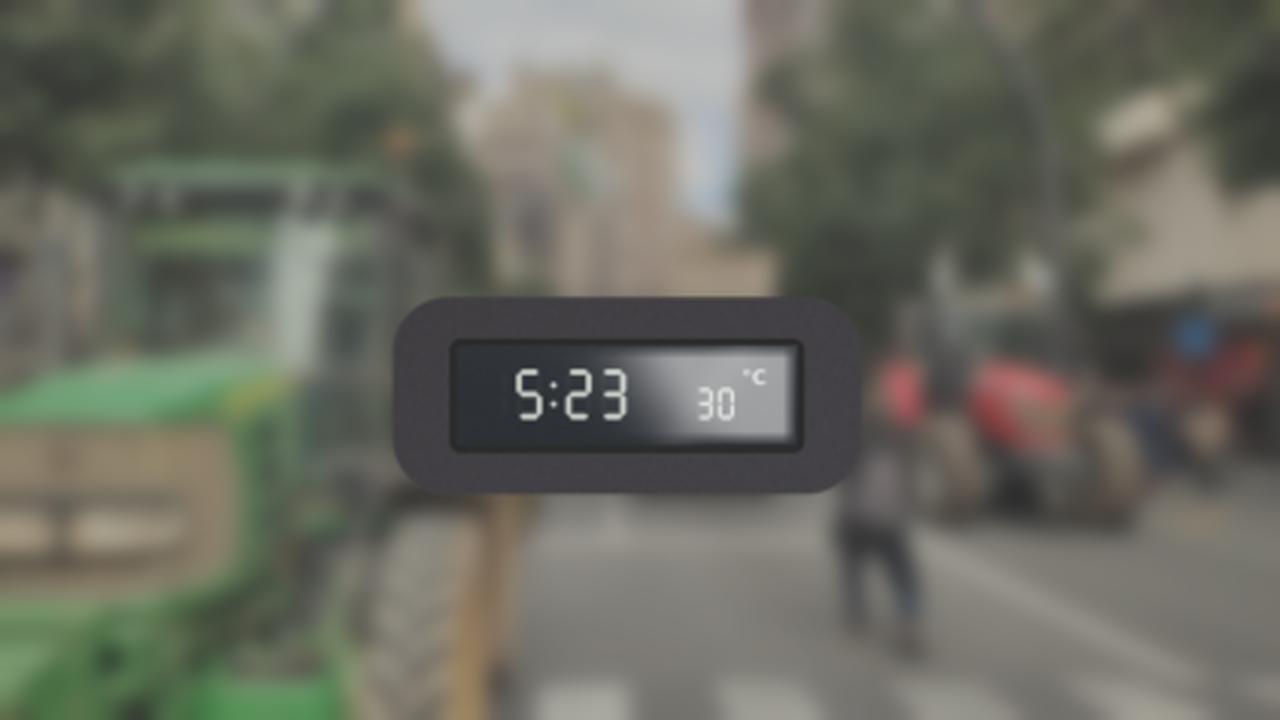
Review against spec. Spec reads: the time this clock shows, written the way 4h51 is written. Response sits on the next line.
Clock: 5h23
